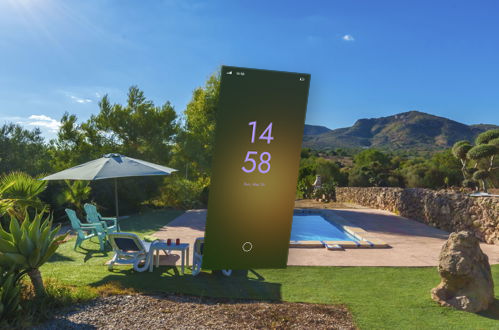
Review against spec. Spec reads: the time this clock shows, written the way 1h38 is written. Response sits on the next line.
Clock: 14h58
